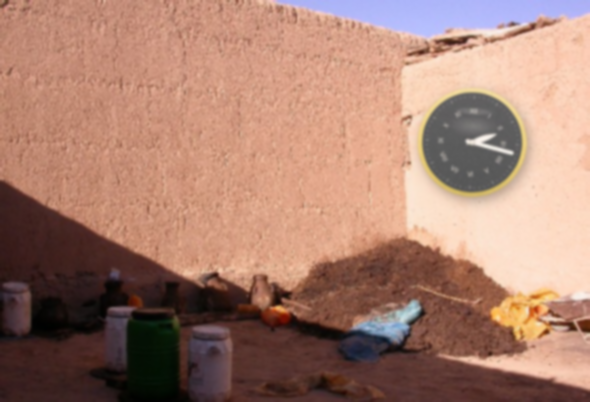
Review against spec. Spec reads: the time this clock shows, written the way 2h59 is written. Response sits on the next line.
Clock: 2h17
